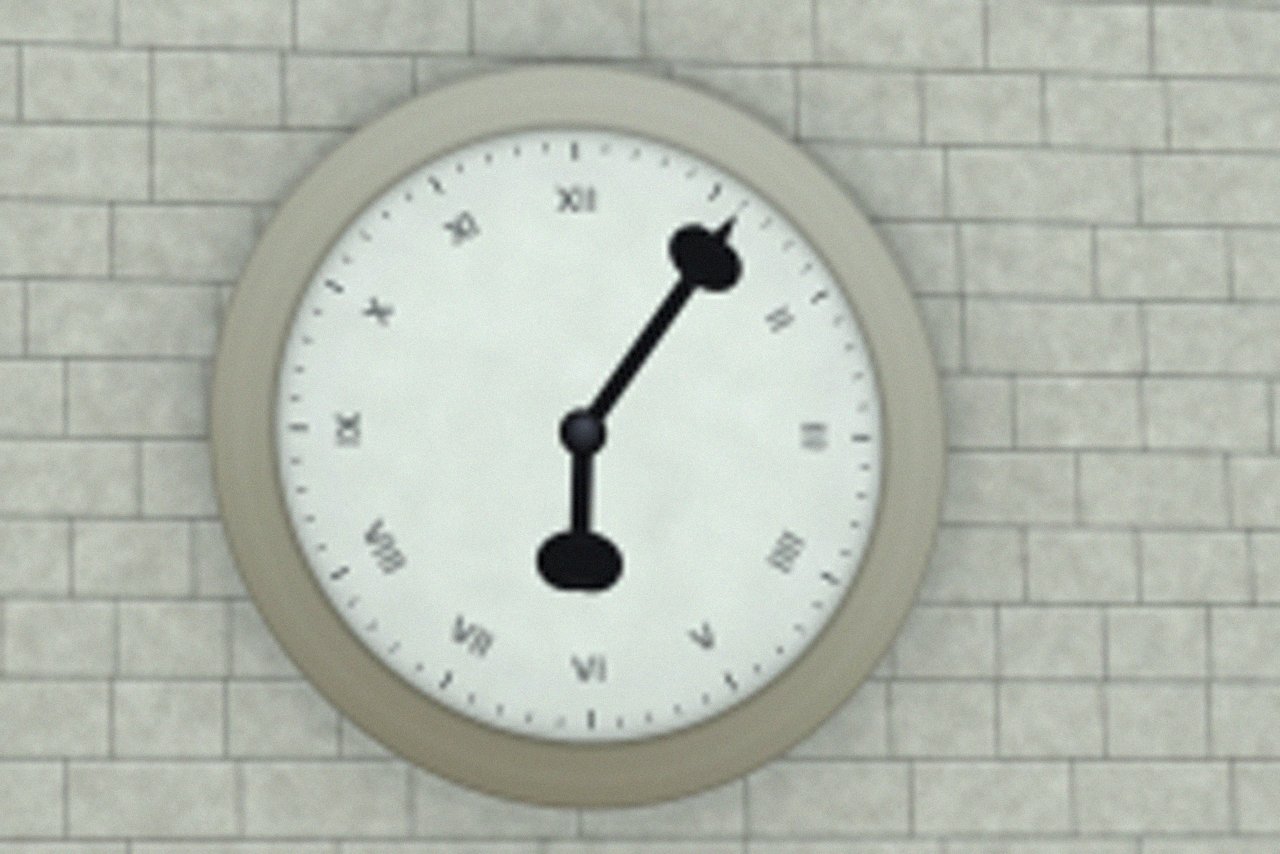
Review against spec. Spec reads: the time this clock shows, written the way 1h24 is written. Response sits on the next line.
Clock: 6h06
